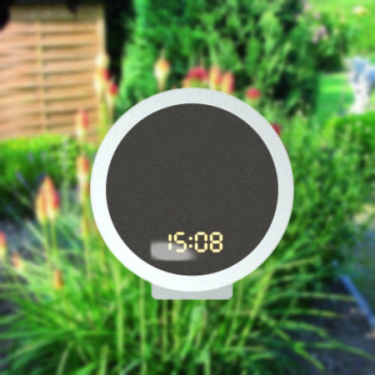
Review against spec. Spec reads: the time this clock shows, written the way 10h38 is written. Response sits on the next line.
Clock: 15h08
